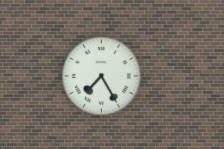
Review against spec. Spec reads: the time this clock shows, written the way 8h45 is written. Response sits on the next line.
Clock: 7h25
